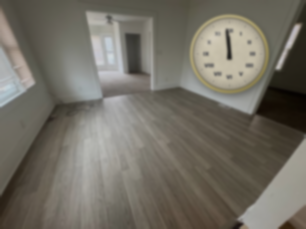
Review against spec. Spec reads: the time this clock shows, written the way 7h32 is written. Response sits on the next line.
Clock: 11h59
